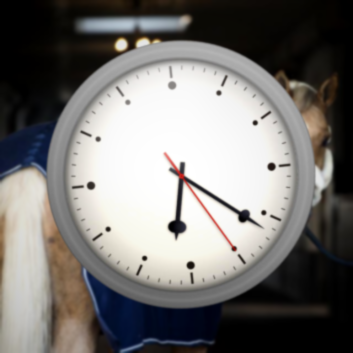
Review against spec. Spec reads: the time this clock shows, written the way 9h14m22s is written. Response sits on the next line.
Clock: 6h21m25s
